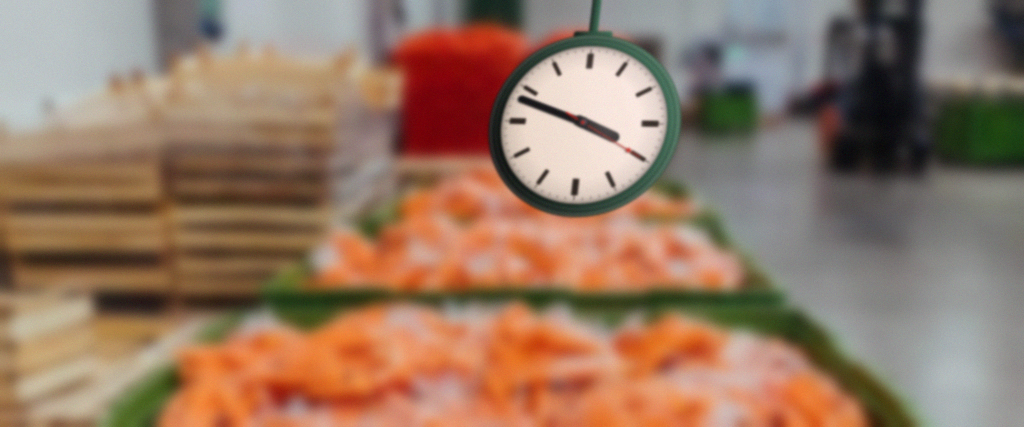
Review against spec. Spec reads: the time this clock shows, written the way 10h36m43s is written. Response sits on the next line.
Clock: 3h48m20s
